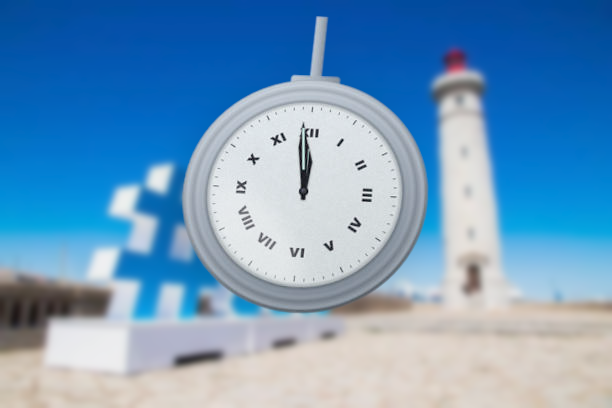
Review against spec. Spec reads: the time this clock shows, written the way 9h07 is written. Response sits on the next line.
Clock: 11h59
